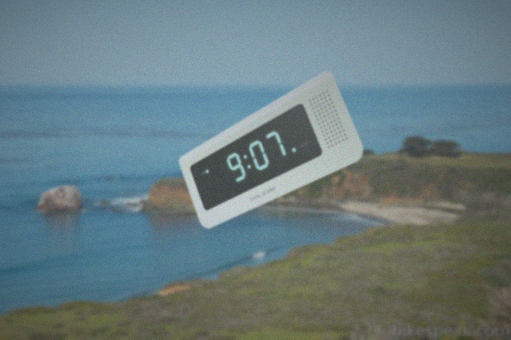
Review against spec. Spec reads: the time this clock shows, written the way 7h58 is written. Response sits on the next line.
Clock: 9h07
